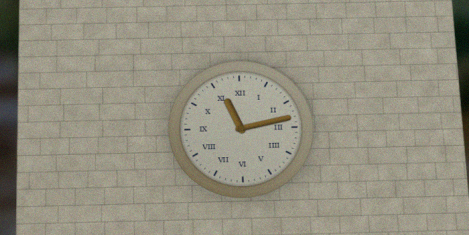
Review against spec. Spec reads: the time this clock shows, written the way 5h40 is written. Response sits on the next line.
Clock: 11h13
